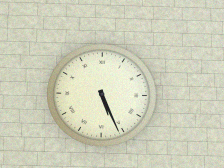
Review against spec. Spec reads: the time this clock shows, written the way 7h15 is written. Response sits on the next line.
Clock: 5h26
